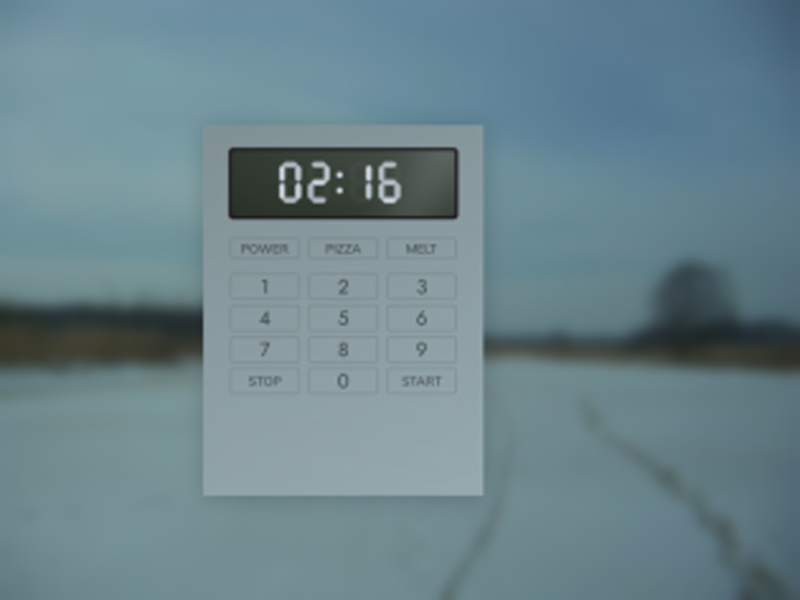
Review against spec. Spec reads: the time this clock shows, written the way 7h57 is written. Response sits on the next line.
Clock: 2h16
